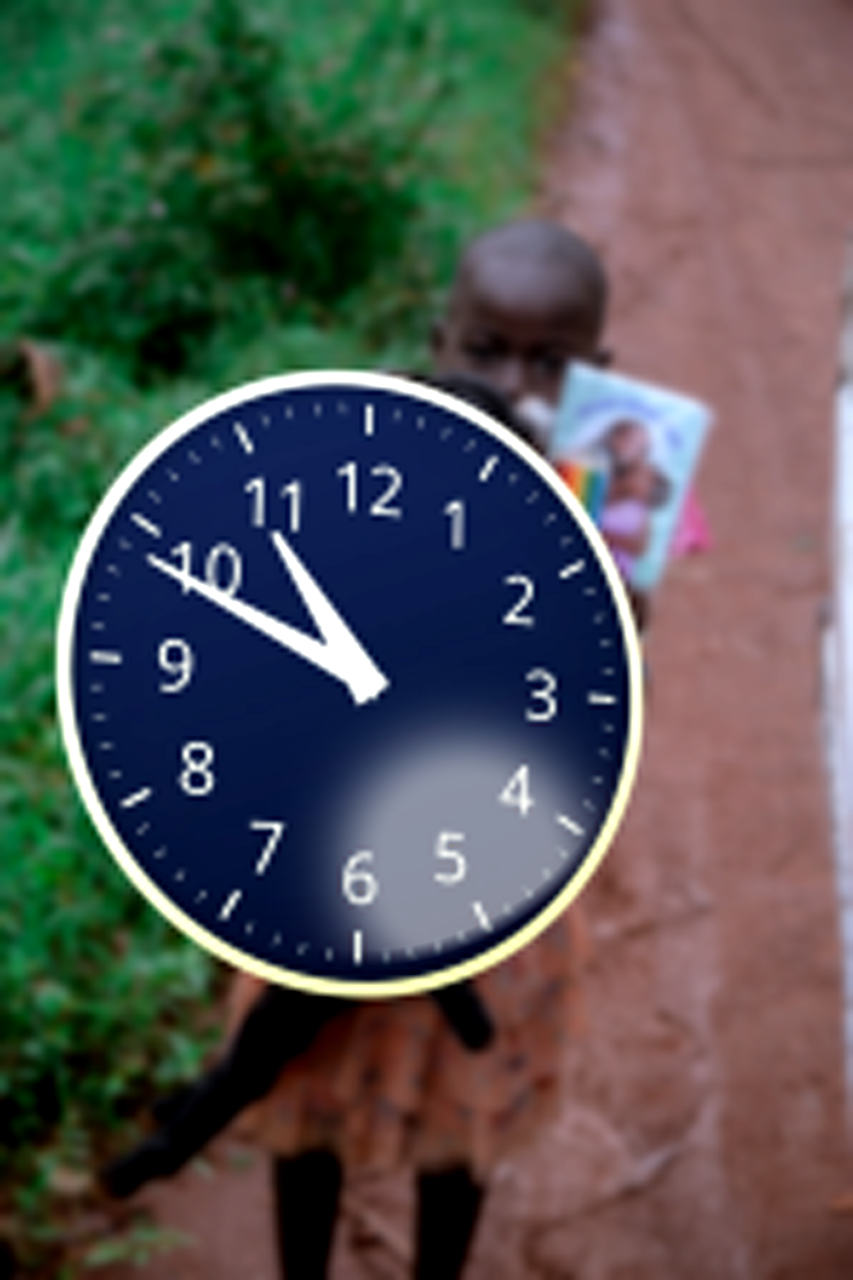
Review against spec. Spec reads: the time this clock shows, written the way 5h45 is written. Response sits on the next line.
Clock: 10h49
